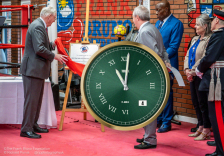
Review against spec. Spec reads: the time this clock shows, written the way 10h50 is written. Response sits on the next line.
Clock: 11h01
